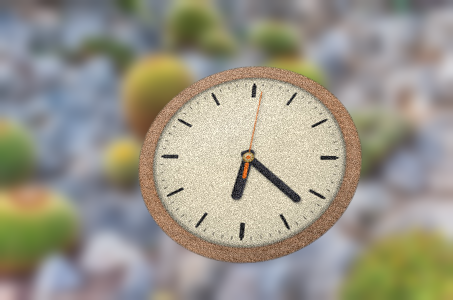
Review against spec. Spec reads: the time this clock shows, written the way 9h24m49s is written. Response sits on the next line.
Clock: 6h22m01s
